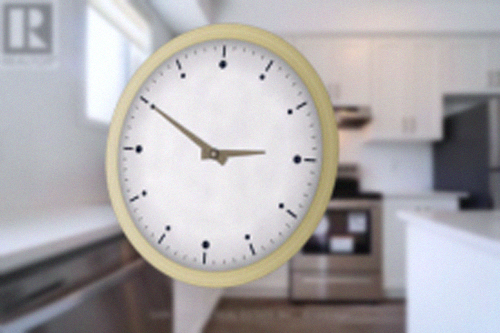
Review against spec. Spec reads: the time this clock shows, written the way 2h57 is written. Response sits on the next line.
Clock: 2h50
